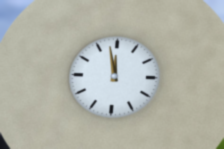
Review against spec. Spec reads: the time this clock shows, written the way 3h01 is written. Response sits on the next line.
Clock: 11h58
